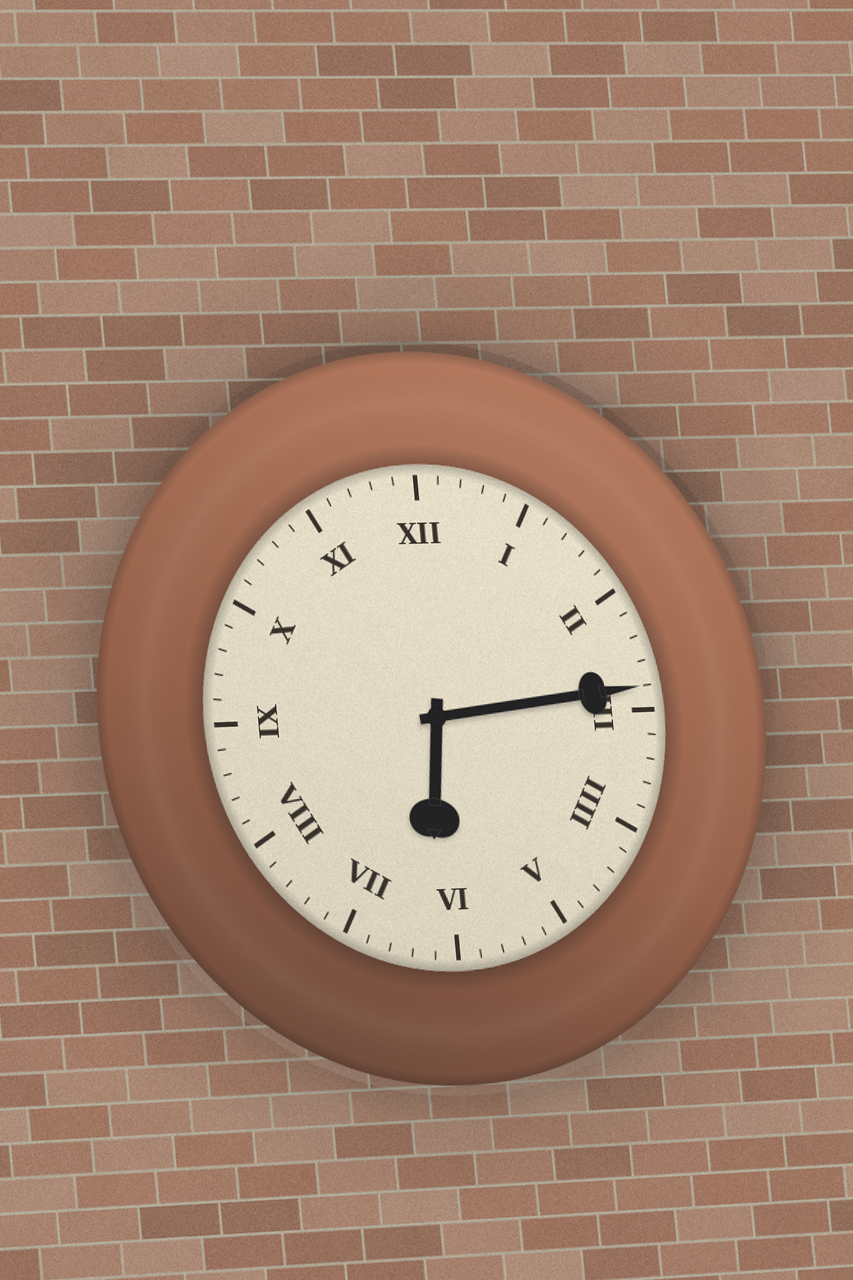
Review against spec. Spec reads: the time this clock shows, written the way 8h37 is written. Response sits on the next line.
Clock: 6h14
